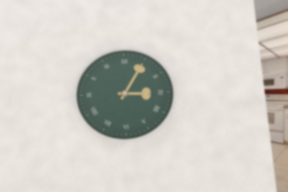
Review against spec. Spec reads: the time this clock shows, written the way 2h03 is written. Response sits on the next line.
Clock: 3h05
